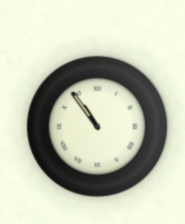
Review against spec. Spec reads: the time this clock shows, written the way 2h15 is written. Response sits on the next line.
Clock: 10h54
